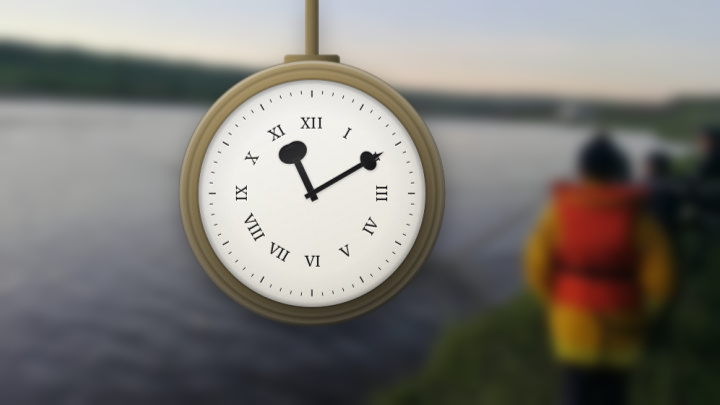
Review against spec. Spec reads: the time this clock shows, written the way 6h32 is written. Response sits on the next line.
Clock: 11h10
